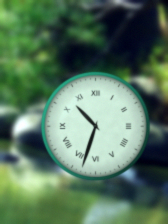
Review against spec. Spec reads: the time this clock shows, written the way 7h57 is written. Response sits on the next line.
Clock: 10h33
